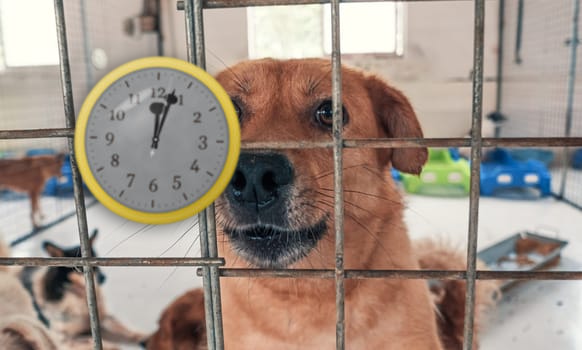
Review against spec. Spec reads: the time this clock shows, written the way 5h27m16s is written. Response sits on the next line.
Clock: 12h03m02s
